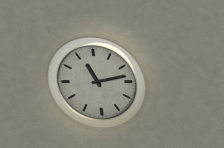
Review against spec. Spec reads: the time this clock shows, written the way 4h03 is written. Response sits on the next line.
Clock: 11h13
